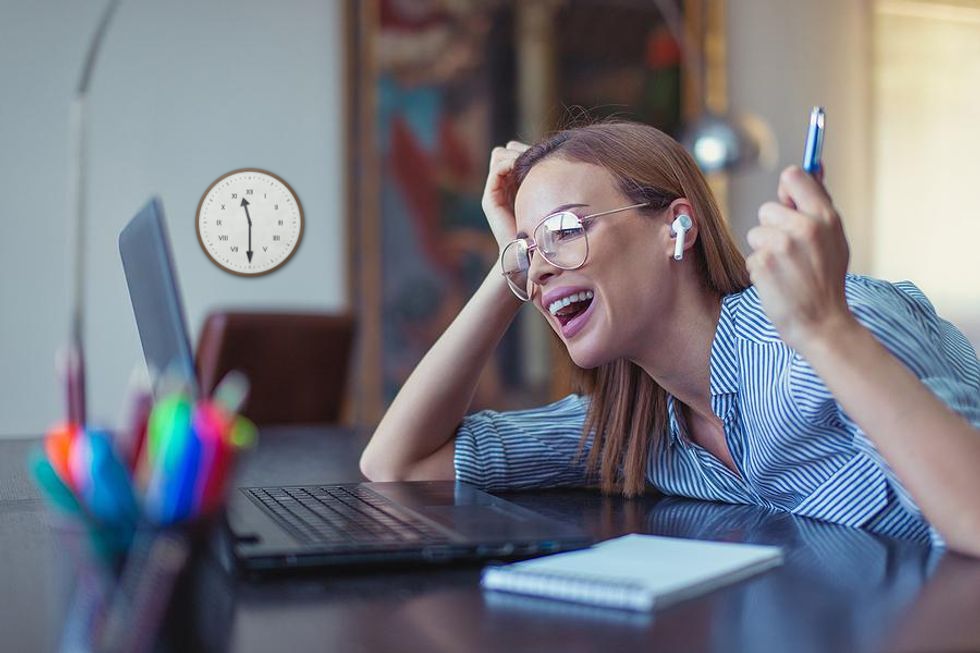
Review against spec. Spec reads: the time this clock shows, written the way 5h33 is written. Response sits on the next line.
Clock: 11h30
